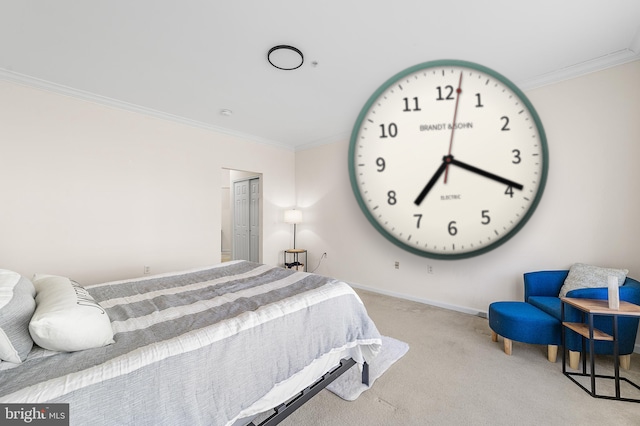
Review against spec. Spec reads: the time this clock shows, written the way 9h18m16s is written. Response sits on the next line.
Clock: 7h19m02s
